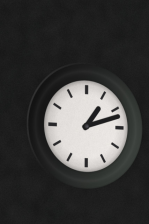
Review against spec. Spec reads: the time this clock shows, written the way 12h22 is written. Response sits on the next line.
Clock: 1h12
